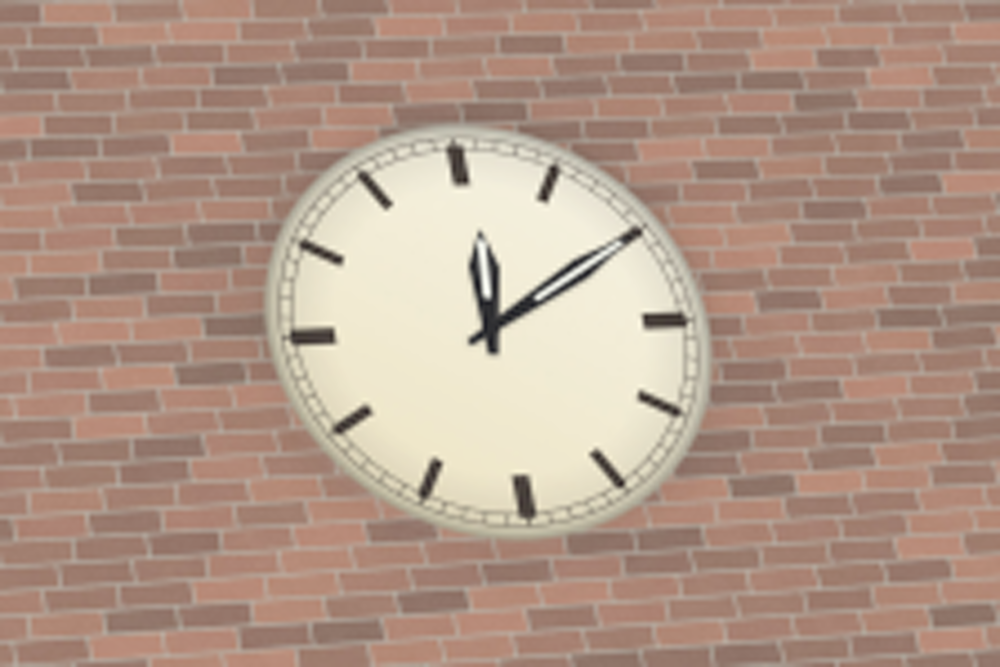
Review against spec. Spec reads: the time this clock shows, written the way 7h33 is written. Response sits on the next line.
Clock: 12h10
